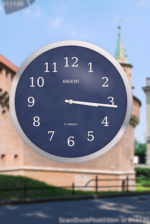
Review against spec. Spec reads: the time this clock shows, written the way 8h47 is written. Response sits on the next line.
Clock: 3h16
